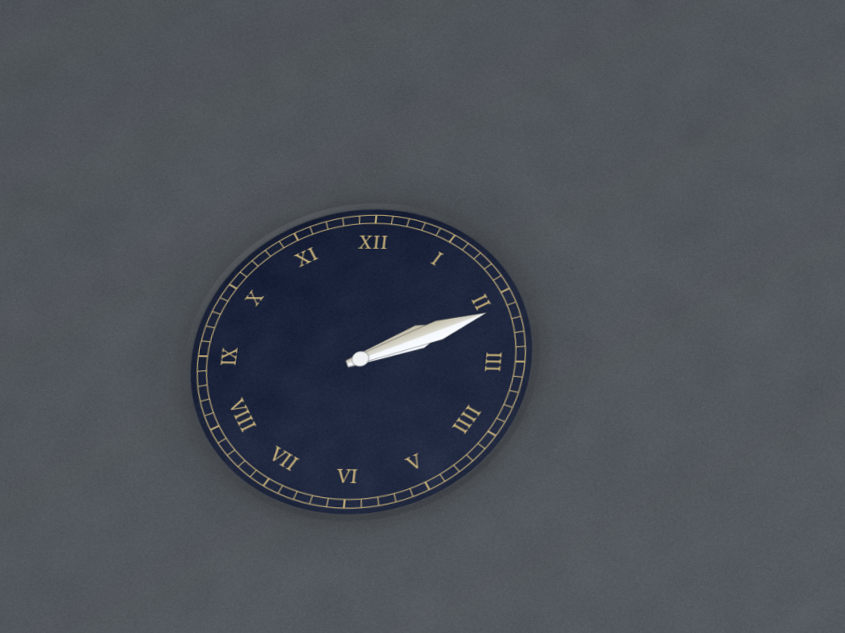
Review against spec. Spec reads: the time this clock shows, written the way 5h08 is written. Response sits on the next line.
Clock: 2h11
